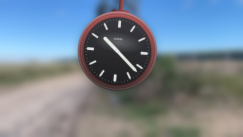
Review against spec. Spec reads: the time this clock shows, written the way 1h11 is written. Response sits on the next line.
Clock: 10h22
